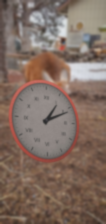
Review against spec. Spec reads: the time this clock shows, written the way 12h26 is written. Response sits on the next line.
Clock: 1h11
